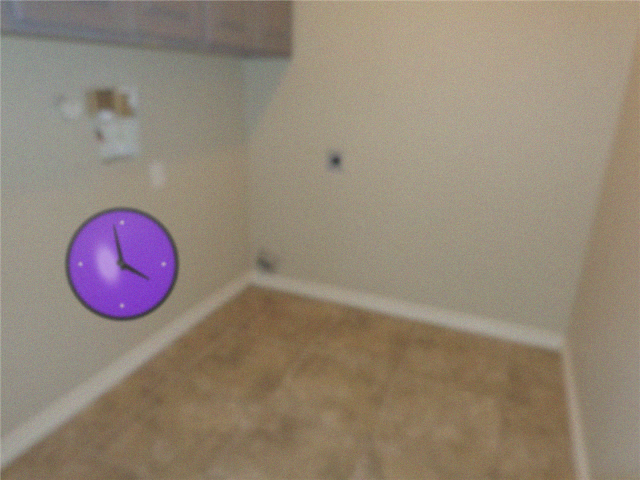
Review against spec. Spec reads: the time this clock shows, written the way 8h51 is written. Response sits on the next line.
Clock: 3h58
